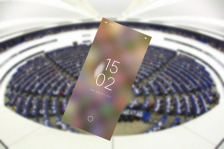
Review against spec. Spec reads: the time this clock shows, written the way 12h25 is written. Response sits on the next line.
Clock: 15h02
